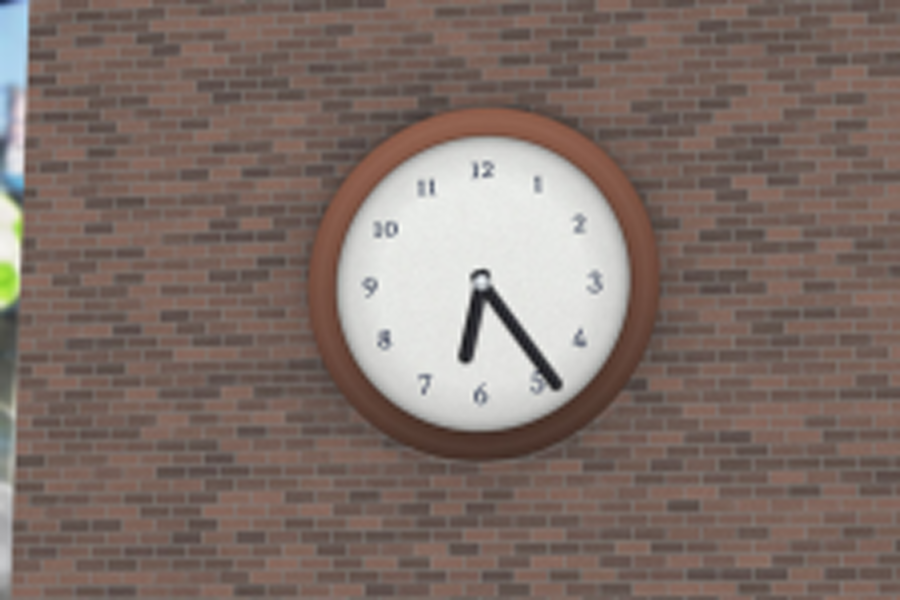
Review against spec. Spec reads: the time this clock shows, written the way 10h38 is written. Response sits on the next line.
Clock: 6h24
